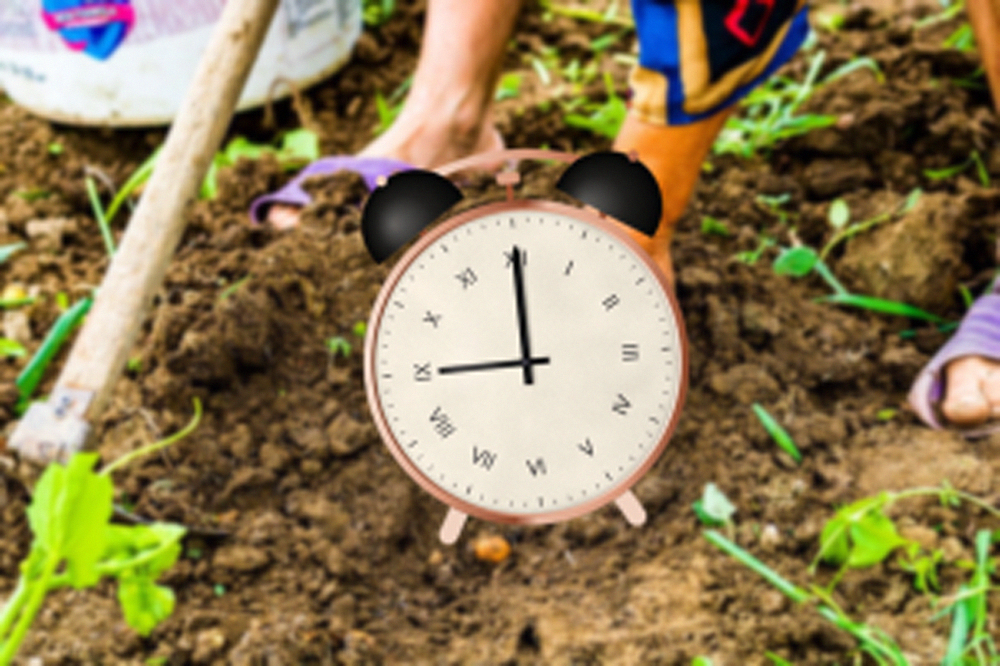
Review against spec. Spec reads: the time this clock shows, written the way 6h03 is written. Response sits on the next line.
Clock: 9h00
